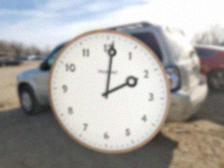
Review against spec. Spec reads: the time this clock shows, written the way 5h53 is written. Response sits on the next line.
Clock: 2h01
